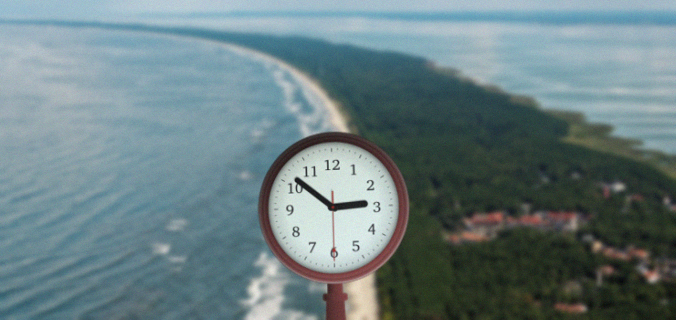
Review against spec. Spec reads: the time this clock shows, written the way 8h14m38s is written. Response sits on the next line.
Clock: 2h51m30s
